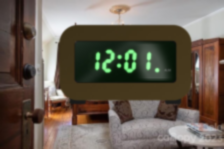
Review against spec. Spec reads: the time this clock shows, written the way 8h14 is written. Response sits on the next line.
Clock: 12h01
